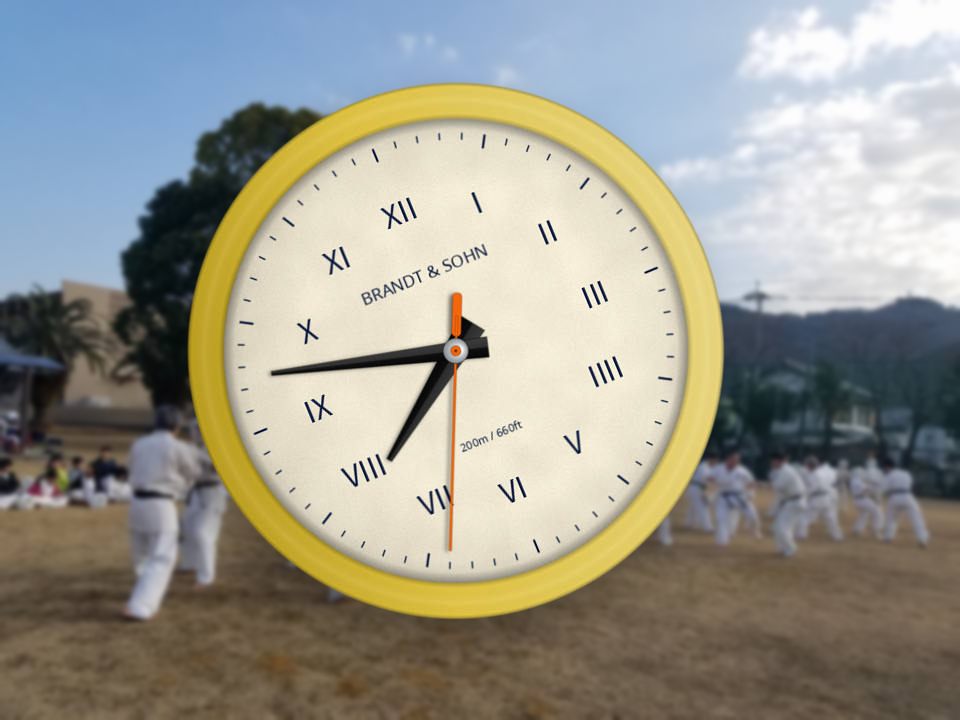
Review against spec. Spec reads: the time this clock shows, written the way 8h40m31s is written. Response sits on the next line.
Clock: 7h47m34s
